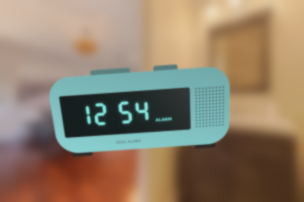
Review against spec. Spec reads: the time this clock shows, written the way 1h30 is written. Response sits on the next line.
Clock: 12h54
